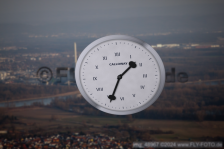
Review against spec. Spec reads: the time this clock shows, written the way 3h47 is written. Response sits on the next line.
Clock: 1h34
